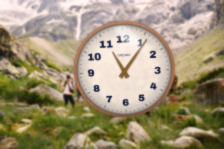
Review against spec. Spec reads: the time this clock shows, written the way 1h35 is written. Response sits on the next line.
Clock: 11h06
